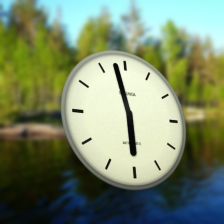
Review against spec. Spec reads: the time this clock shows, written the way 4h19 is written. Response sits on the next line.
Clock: 5h58
